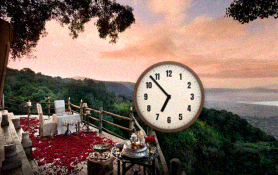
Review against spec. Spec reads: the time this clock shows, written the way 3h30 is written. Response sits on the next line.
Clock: 6h53
